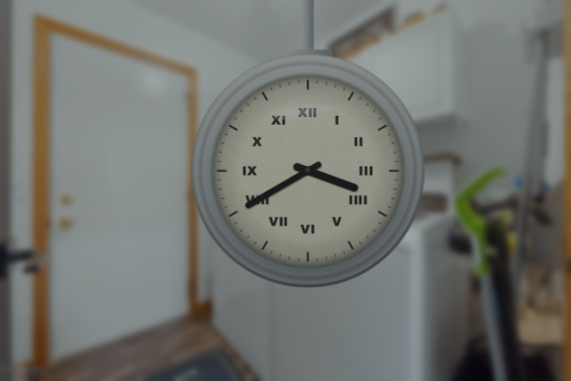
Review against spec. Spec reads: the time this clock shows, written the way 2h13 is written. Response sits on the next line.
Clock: 3h40
